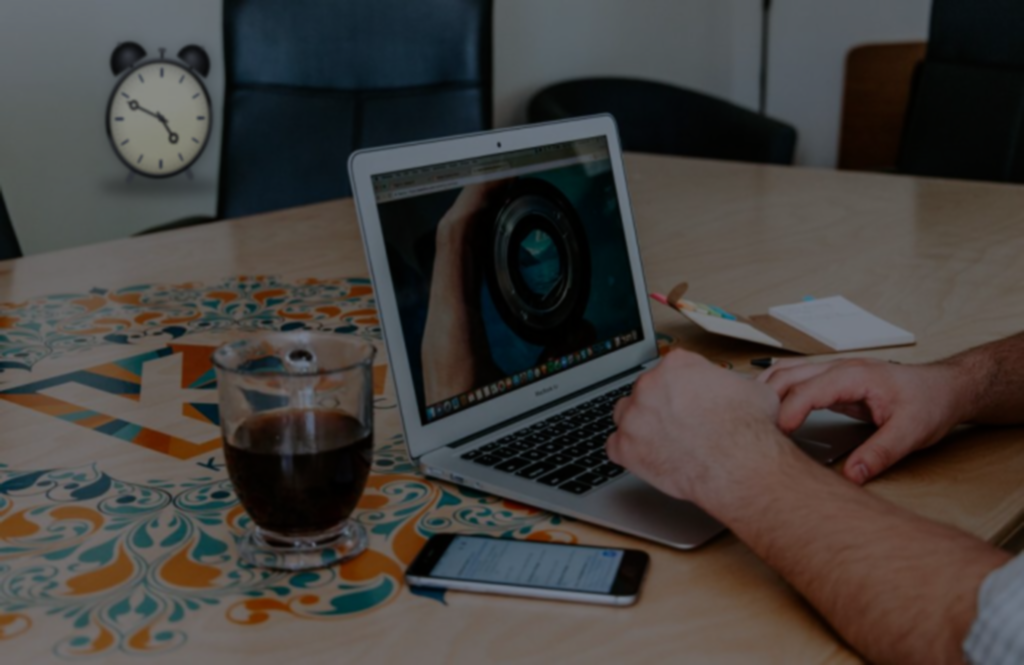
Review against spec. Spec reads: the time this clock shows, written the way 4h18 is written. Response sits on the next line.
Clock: 4h49
